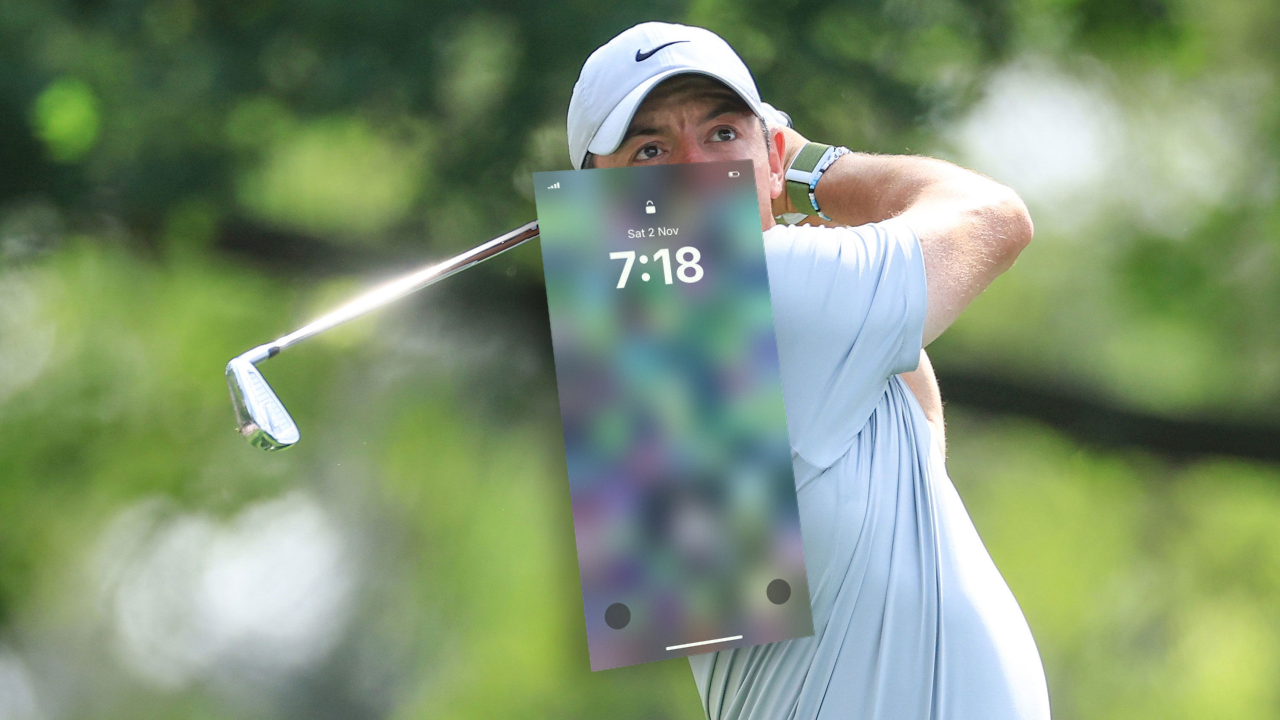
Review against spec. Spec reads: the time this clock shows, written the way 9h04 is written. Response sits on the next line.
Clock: 7h18
